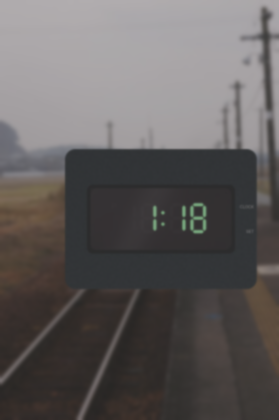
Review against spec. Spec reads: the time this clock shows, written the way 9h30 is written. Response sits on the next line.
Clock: 1h18
